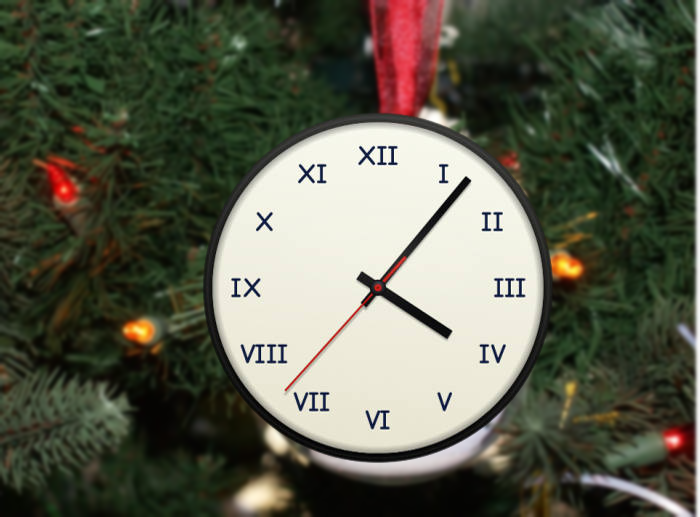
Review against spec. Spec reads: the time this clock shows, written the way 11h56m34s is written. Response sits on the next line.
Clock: 4h06m37s
